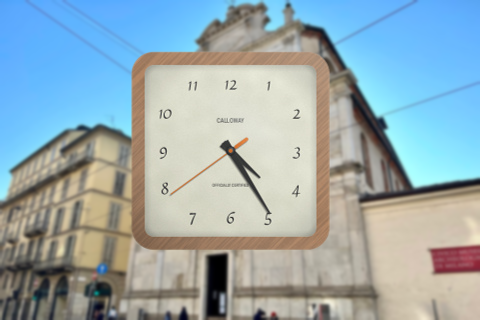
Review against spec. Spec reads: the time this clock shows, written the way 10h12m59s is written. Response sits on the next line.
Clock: 4h24m39s
